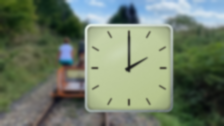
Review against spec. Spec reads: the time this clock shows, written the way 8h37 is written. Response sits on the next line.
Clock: 2h00
